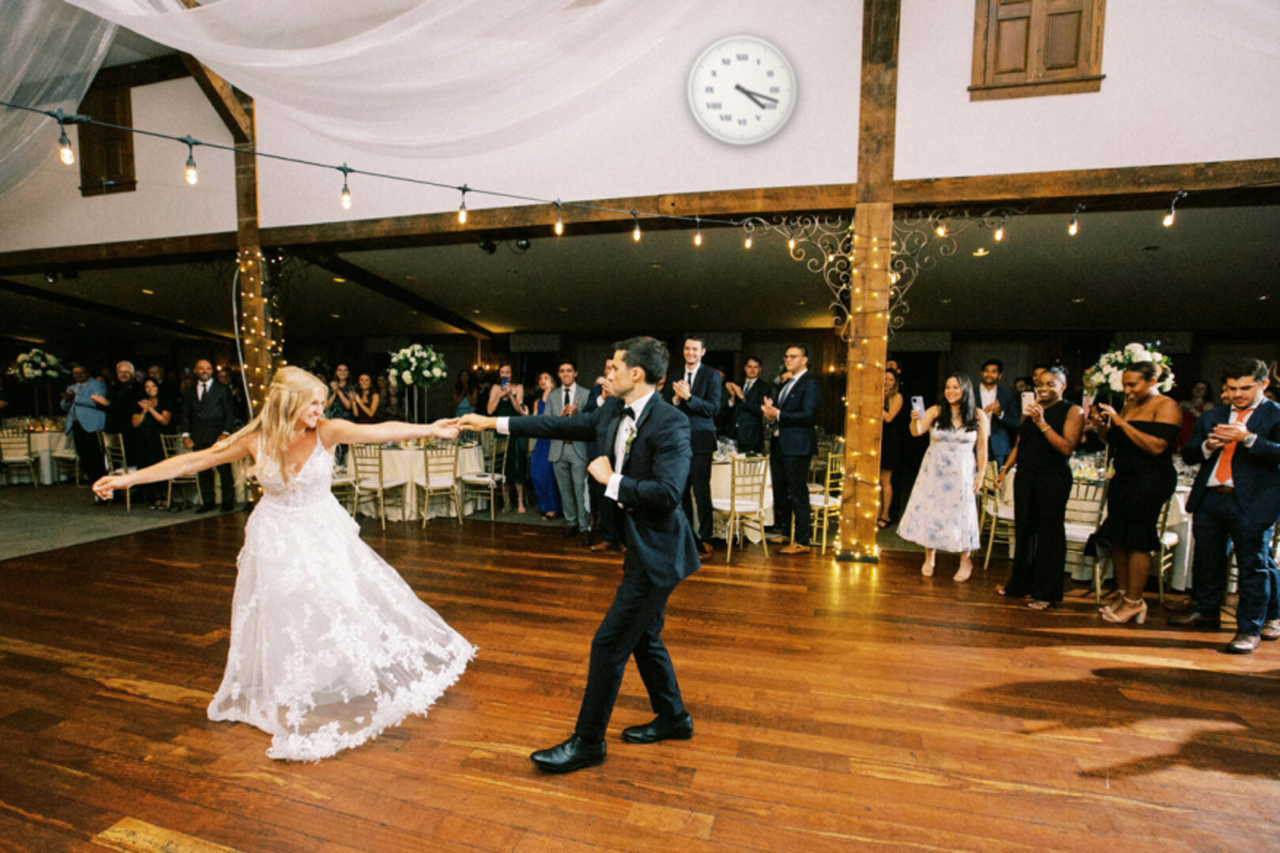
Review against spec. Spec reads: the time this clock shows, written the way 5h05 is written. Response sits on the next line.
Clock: 4h18
